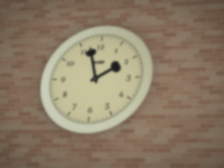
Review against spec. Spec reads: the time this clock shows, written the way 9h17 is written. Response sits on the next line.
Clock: 1h57
